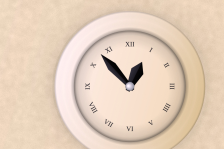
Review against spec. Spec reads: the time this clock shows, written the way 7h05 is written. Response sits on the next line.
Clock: 12h53
